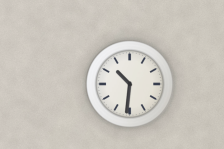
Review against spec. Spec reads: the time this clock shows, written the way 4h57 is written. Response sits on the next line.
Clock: 10h31
